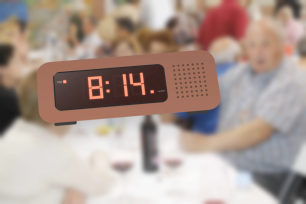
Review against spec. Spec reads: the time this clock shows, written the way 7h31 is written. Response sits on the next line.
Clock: 8h14
